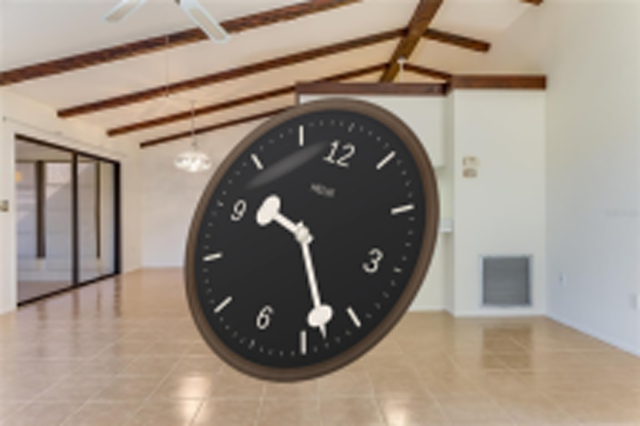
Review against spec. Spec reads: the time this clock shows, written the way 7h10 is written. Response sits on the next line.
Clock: 9h23
